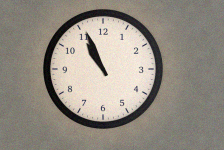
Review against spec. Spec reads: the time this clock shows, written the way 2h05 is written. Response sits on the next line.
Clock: 10h56
